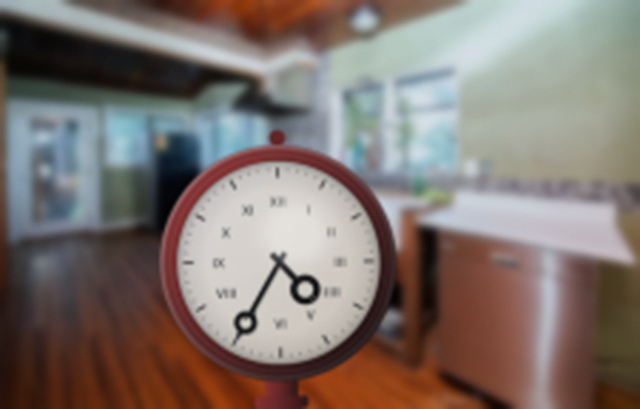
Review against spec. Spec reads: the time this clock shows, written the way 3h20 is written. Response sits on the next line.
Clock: 4h35
